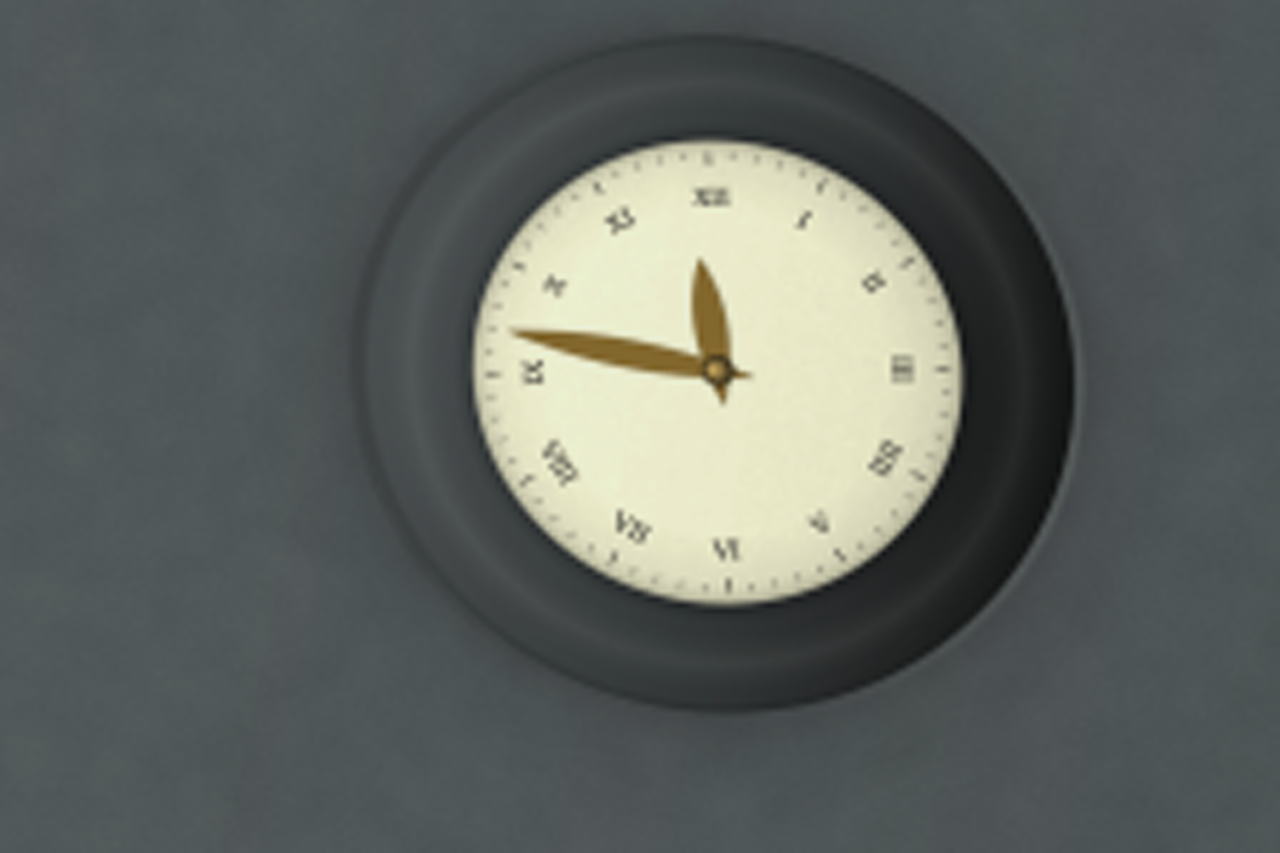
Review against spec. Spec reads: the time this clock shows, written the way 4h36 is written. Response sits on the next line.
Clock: 11h47
